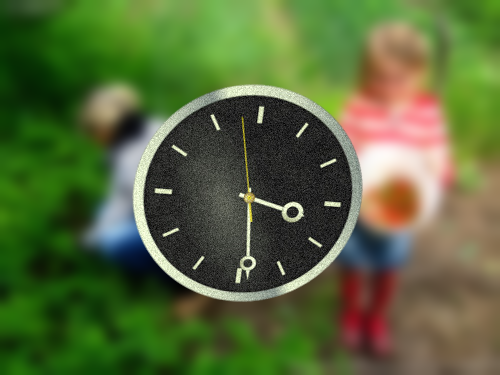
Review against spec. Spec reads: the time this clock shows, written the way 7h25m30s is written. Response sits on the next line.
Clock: 3h28m58s
